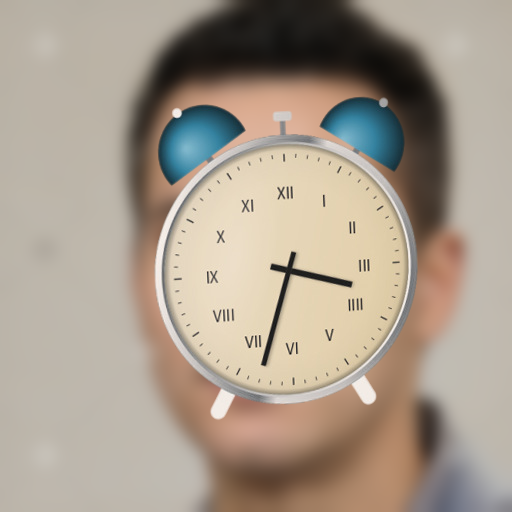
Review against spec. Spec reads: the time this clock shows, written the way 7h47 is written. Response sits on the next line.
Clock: 3h33
